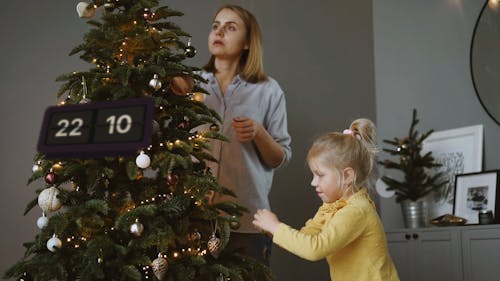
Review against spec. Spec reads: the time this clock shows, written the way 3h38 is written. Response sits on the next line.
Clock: 22h10
